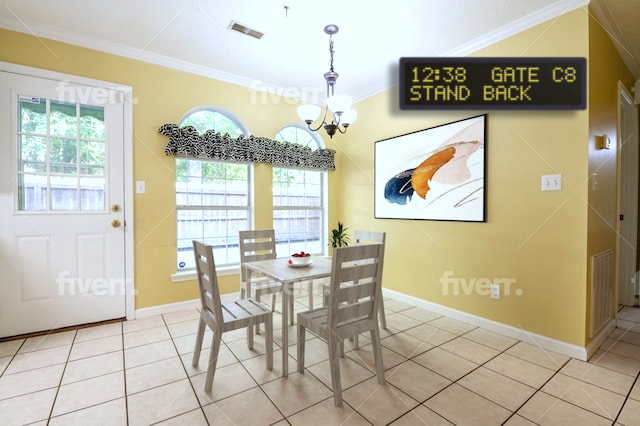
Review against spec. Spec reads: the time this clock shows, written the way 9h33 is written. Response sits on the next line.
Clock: 12h38
